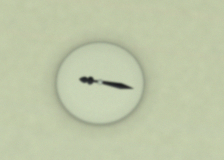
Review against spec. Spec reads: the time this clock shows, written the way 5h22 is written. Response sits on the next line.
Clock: 9h17
